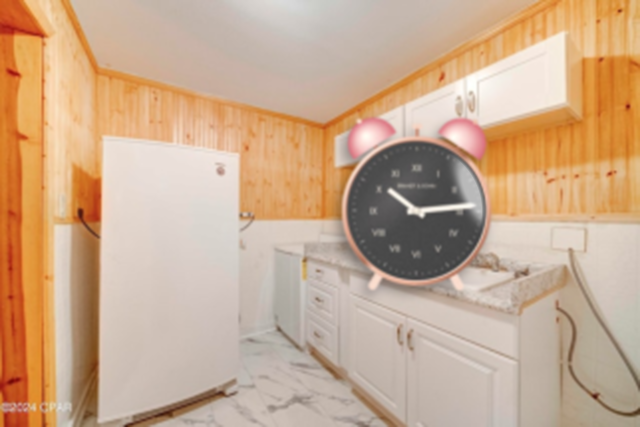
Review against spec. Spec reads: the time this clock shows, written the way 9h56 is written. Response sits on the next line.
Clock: 10h14
